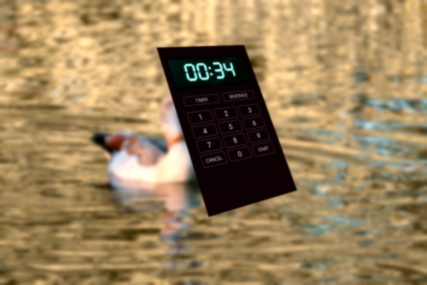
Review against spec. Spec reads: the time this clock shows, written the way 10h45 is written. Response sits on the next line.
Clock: 0h34
